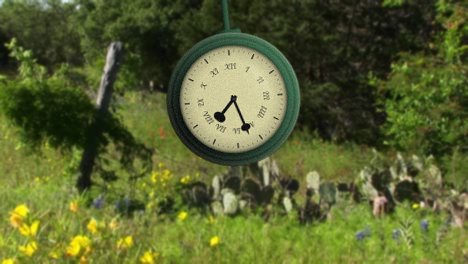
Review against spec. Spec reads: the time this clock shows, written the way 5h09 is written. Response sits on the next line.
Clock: 7h27
